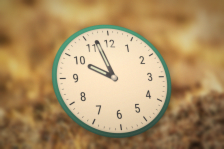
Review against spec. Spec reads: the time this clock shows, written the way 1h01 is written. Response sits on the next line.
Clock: 9h57
